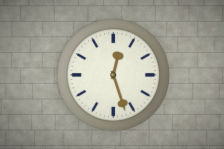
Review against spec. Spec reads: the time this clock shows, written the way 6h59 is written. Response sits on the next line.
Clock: 12h27
